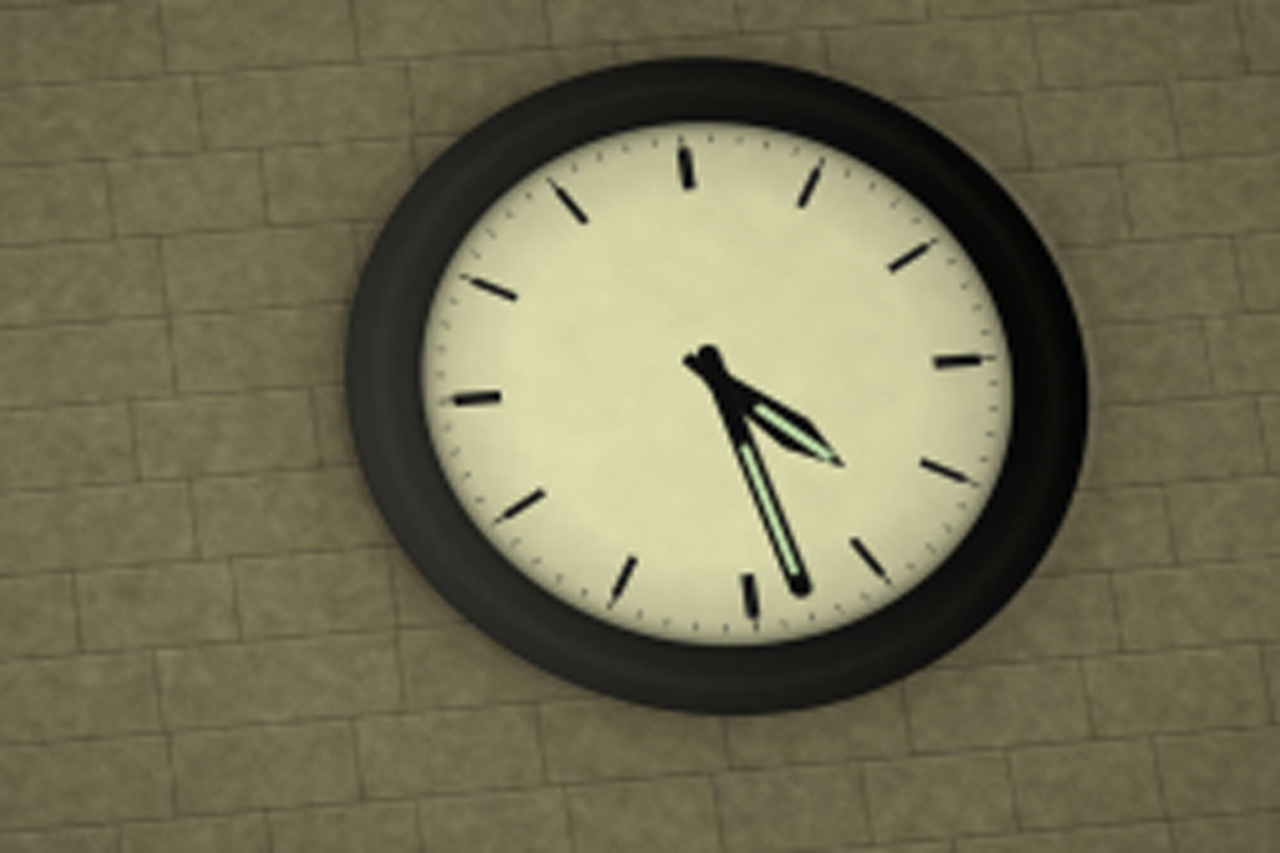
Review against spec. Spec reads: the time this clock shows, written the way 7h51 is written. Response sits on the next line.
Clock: 4h28
